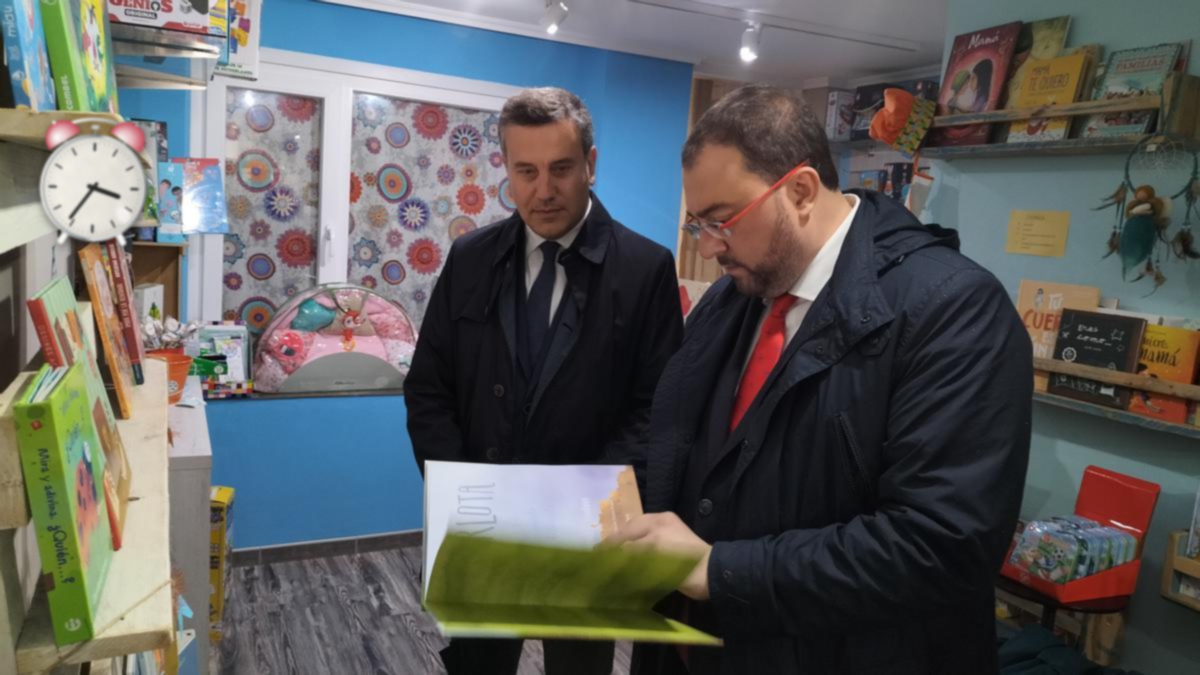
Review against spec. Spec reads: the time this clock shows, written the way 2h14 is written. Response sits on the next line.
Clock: 3h36
